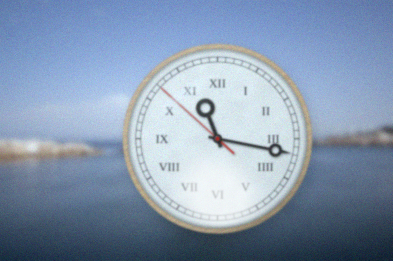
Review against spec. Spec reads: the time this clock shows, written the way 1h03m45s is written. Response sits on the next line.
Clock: 11h16m52s
